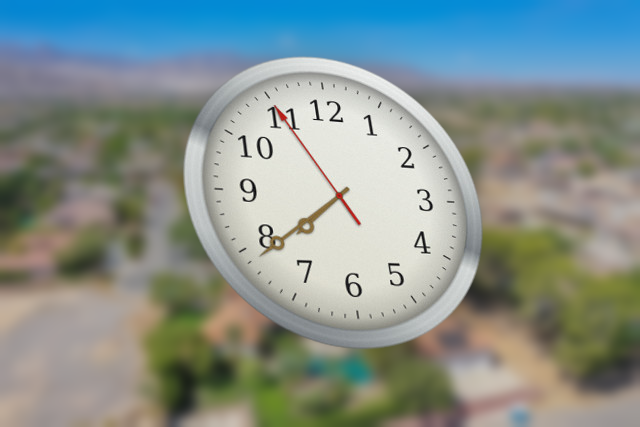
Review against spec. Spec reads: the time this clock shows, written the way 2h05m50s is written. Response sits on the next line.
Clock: 7h38m55s
